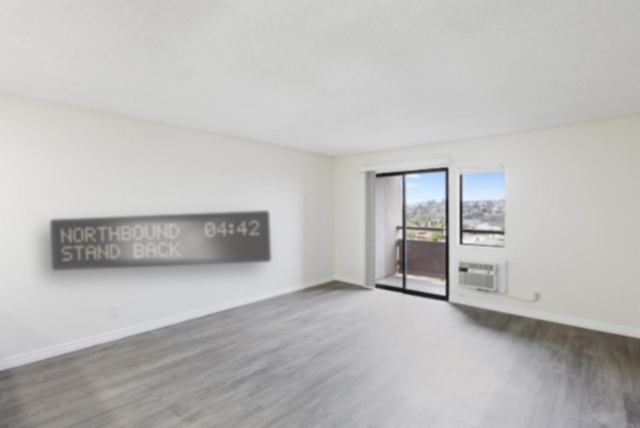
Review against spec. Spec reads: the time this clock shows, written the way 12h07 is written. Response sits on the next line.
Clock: 4h42
